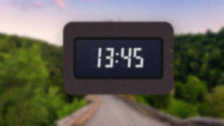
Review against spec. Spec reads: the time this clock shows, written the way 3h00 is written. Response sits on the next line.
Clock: 13h45
